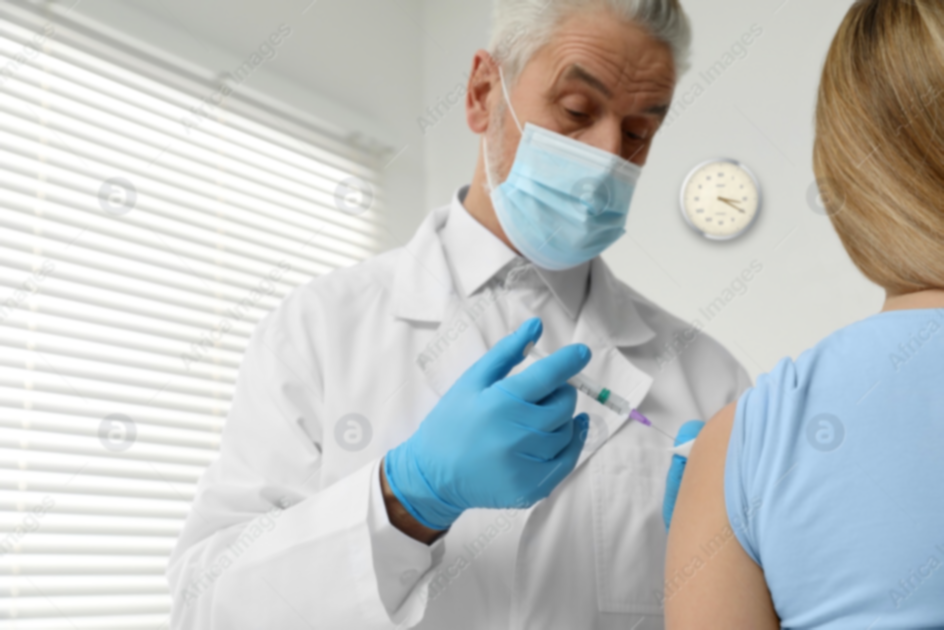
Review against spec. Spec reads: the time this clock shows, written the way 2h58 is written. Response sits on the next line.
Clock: 3h20
